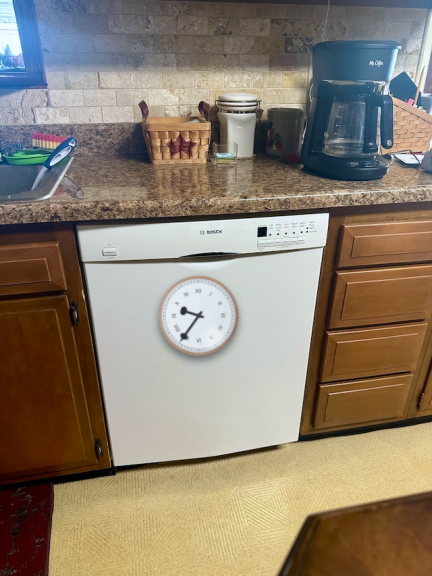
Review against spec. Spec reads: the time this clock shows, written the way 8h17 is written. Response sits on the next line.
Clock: 9h36
